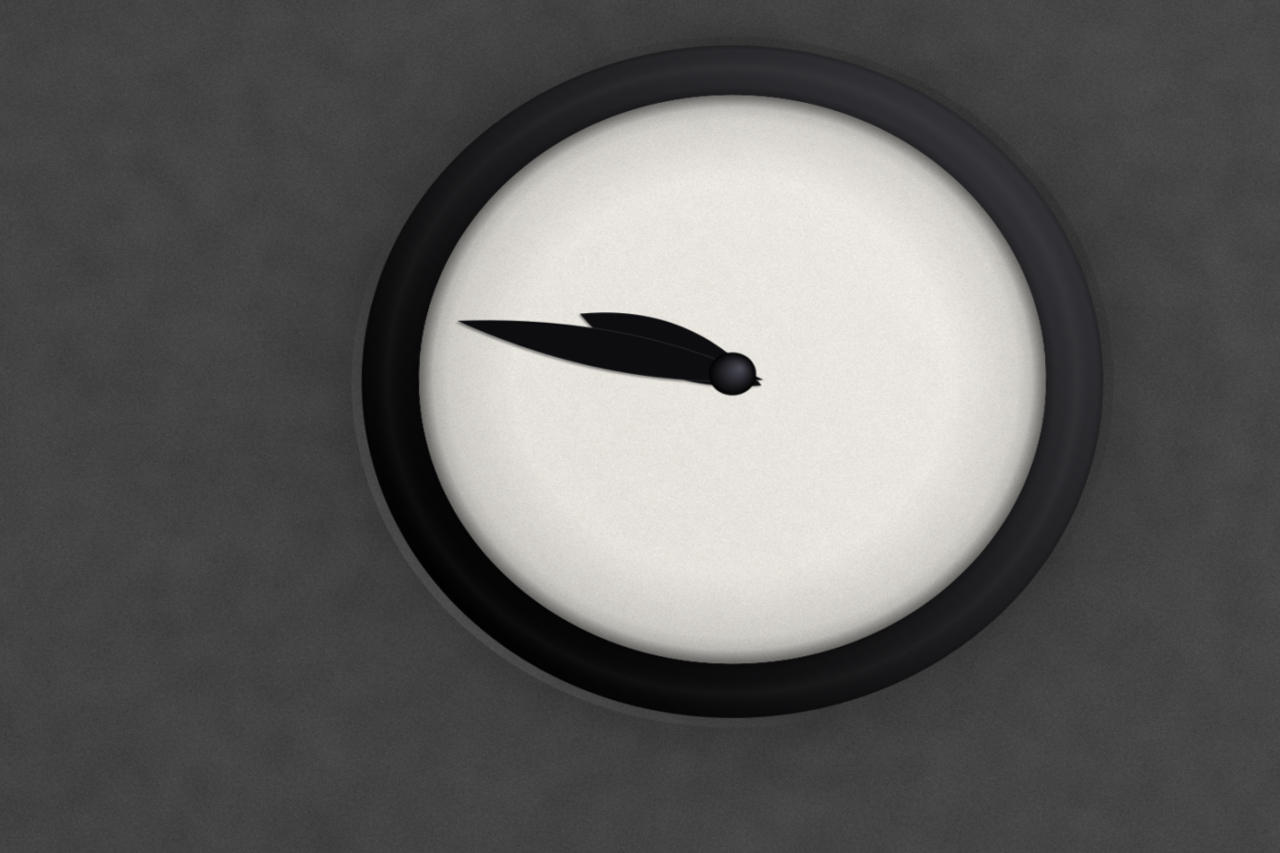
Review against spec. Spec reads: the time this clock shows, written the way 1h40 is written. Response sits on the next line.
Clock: 9h47
